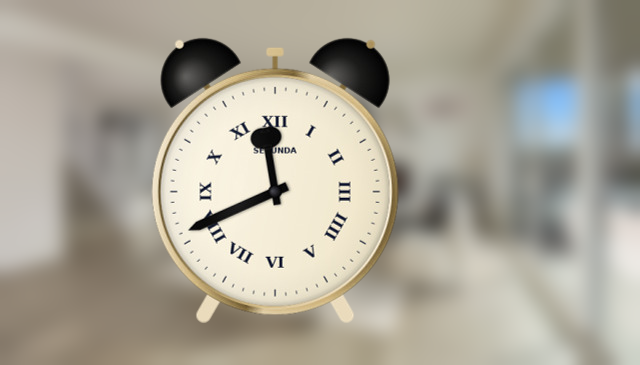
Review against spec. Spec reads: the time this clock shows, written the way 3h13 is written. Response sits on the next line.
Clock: 11h41
